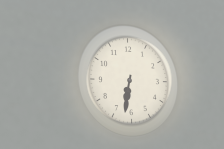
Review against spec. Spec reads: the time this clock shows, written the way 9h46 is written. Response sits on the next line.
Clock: 6h32
